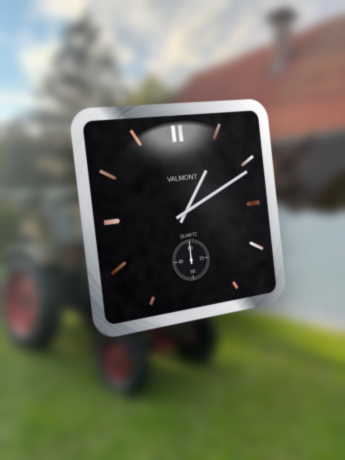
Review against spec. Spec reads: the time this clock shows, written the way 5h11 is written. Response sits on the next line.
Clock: 1h11
